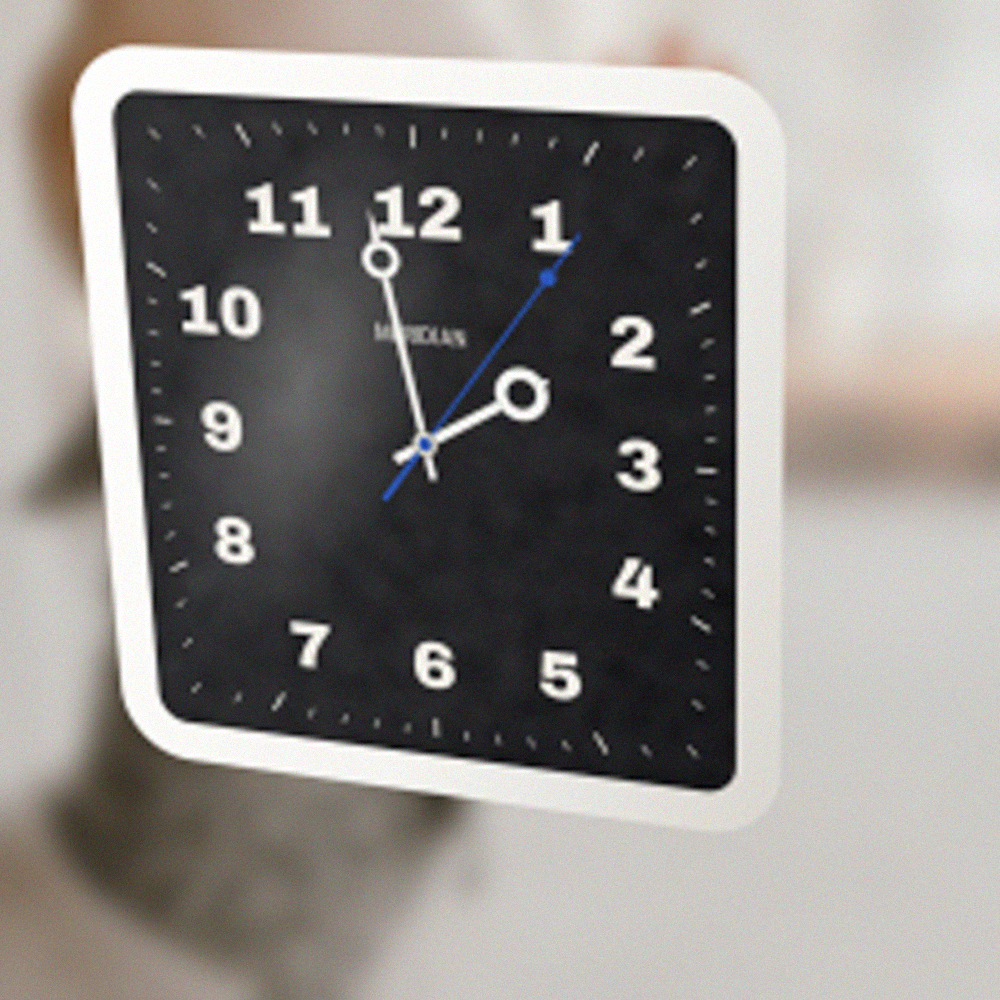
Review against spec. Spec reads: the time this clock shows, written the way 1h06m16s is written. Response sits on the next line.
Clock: 1h58m06s
